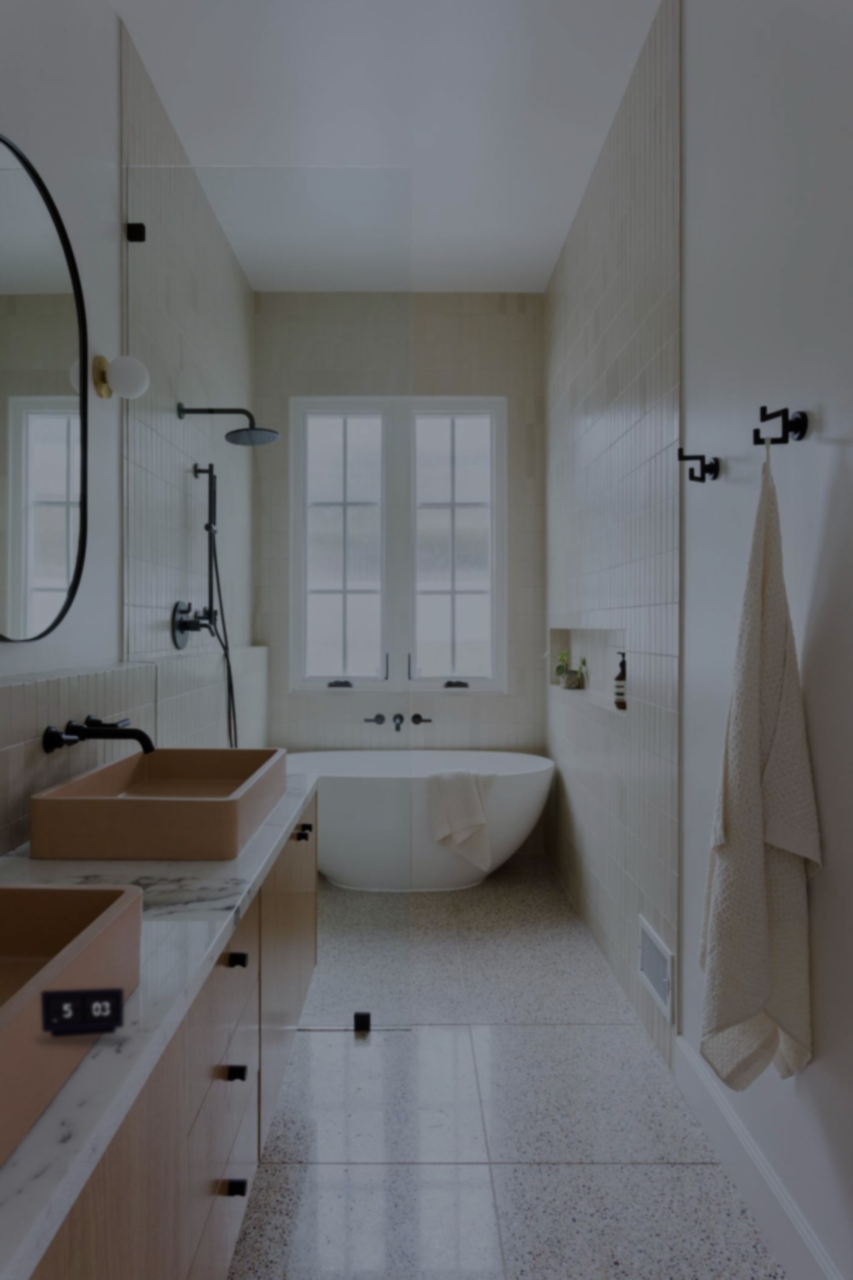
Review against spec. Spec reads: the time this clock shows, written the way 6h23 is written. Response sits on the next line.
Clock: 5h03
